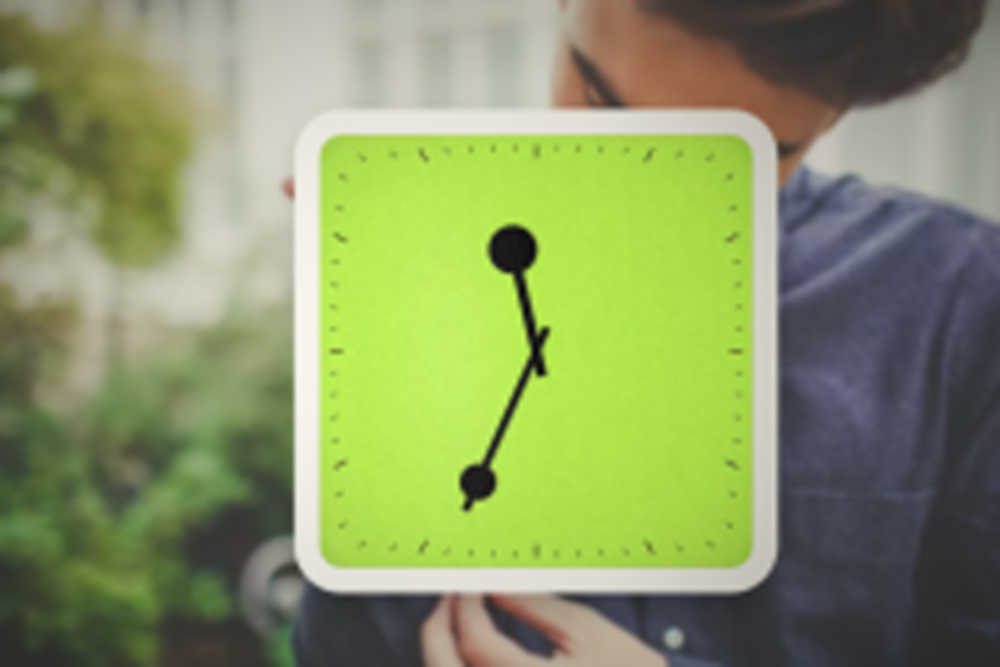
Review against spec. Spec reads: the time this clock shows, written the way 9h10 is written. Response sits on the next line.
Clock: 11h34
